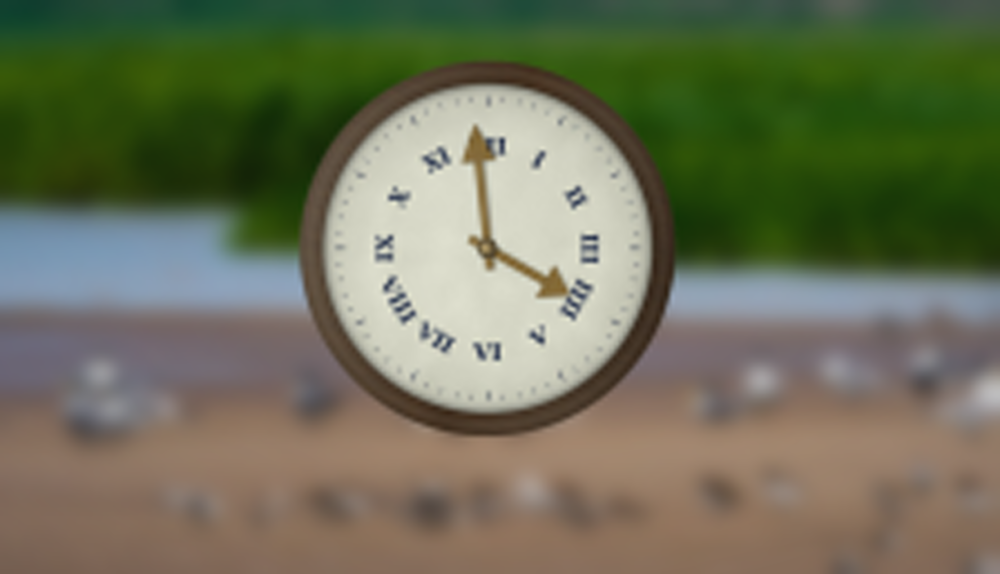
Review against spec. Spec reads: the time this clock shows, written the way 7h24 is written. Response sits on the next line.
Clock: 3h59
